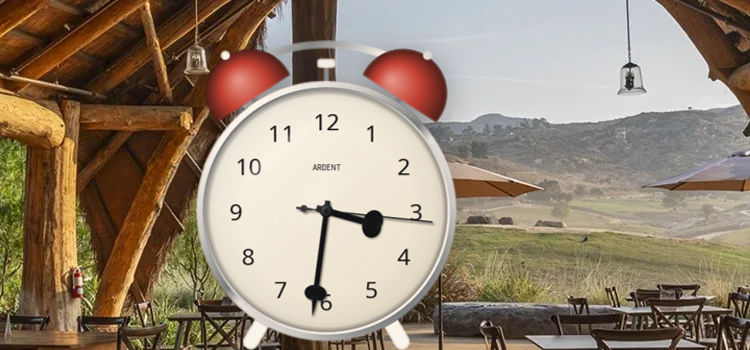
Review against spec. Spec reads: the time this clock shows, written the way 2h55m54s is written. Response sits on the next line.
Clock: 3h31m16s
